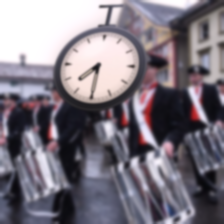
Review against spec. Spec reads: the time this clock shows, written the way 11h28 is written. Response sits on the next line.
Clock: 7h30
